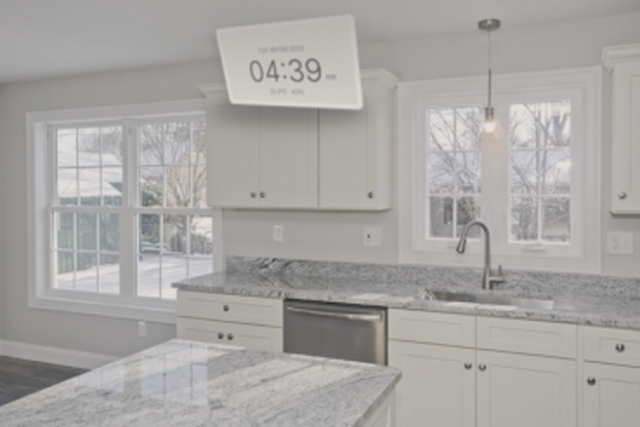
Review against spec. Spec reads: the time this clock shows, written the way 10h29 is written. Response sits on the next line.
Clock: 4h39
